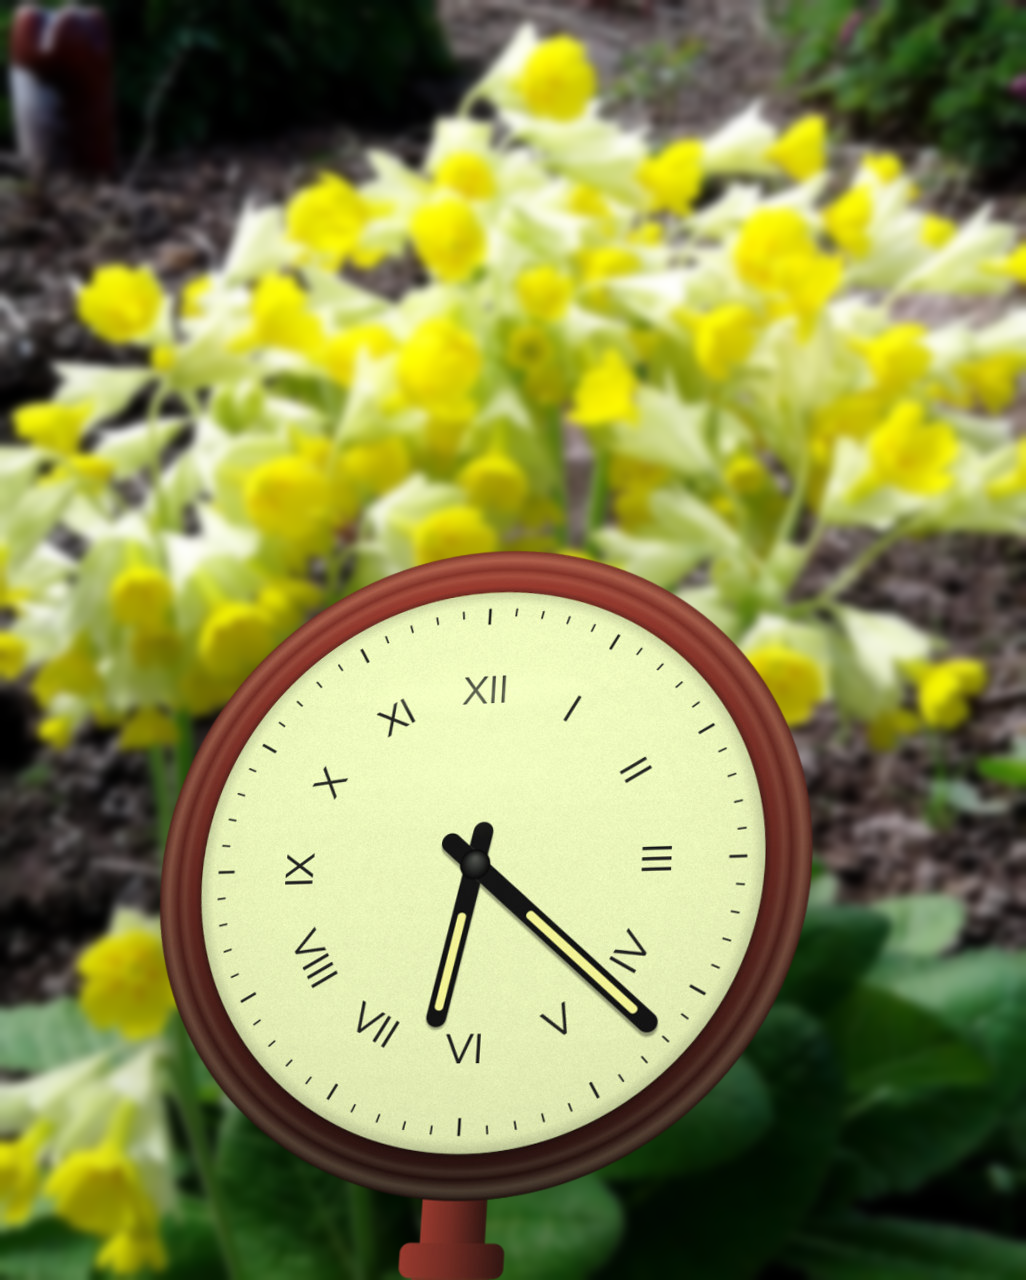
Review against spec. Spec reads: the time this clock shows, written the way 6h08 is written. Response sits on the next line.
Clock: 6h22
